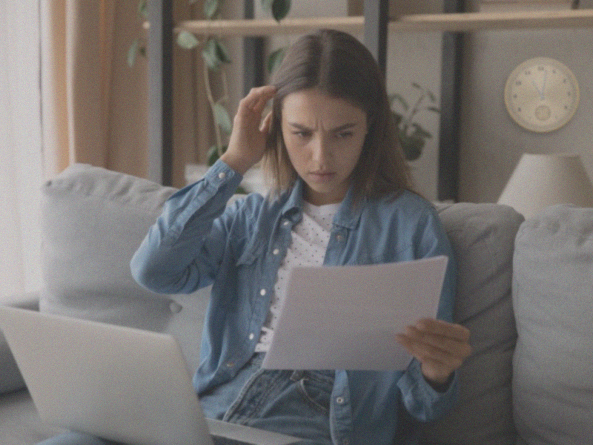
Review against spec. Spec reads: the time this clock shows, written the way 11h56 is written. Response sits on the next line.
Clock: 11h02
